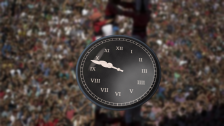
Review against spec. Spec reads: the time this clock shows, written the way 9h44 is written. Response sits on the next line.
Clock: 9h48
